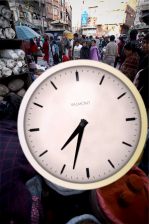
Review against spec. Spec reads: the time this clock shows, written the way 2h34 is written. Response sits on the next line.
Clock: 7h33
